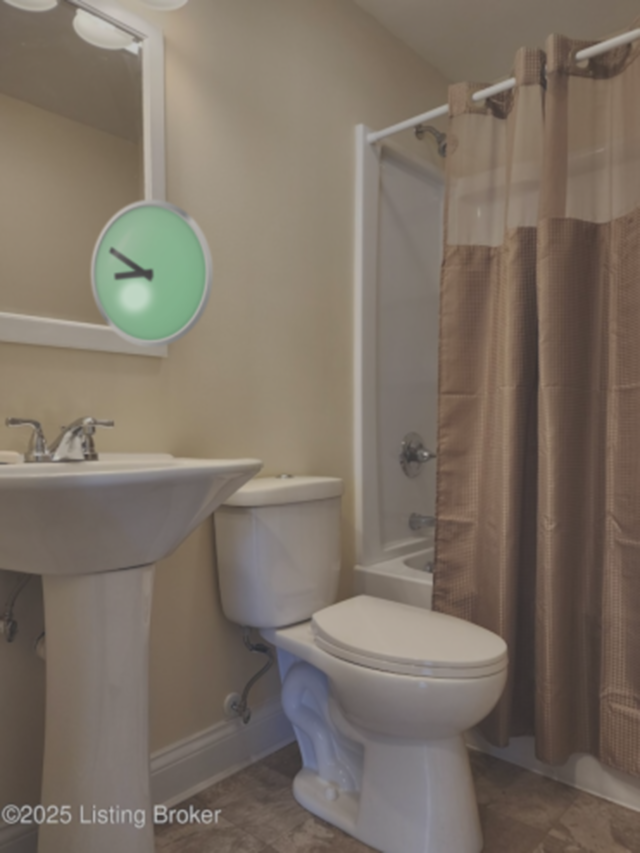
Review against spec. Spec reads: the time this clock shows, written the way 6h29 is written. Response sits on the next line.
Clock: 8h50
